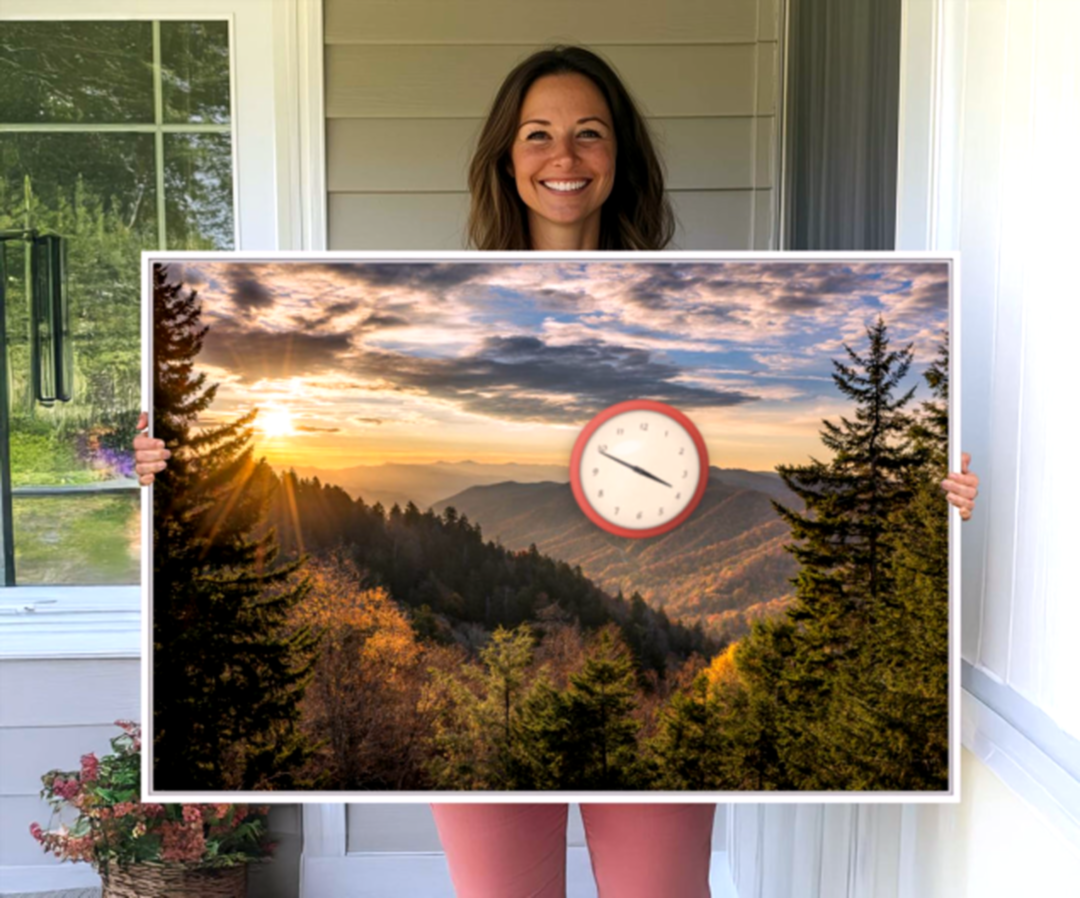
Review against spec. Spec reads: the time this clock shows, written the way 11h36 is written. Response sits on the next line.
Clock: 3h49
